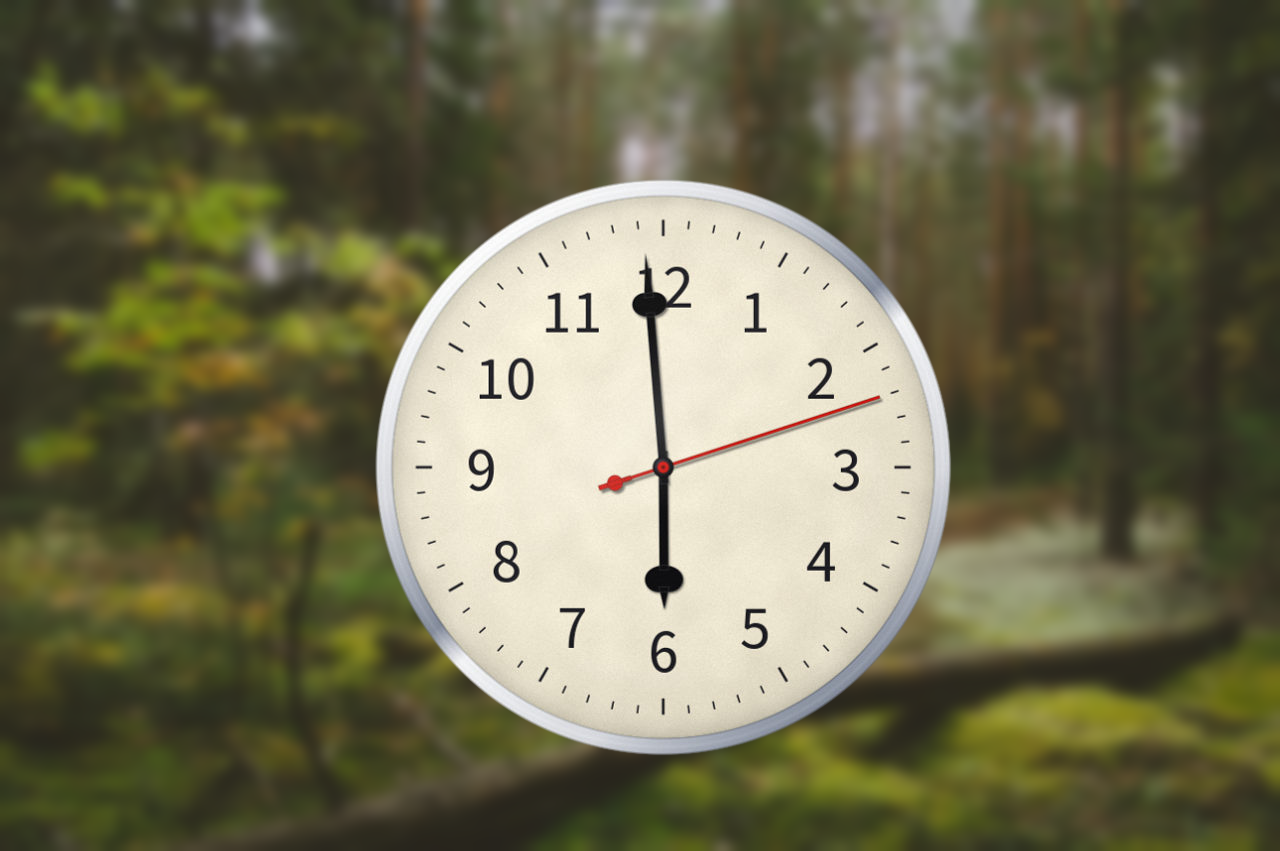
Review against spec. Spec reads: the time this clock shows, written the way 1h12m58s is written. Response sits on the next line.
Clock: 5h59m12s
